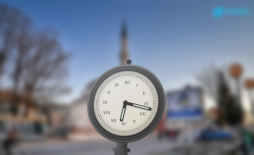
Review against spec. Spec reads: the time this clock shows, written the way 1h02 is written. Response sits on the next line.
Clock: 6h17
